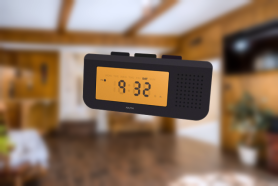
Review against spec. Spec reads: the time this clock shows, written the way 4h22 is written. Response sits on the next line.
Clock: 9h32
